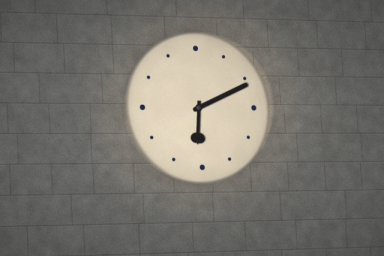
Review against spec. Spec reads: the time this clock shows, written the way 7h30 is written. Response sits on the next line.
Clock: 6h11
